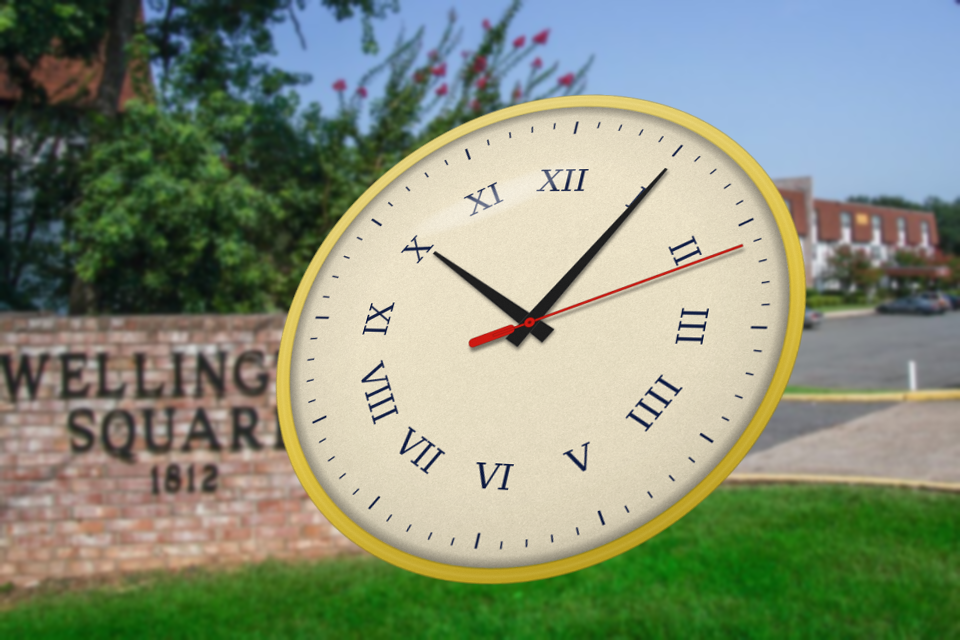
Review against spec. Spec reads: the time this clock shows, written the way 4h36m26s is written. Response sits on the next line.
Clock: 10h05m11s
